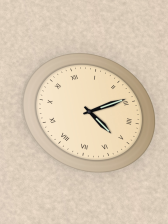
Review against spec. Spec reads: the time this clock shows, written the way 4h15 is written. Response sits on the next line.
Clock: 5h14
